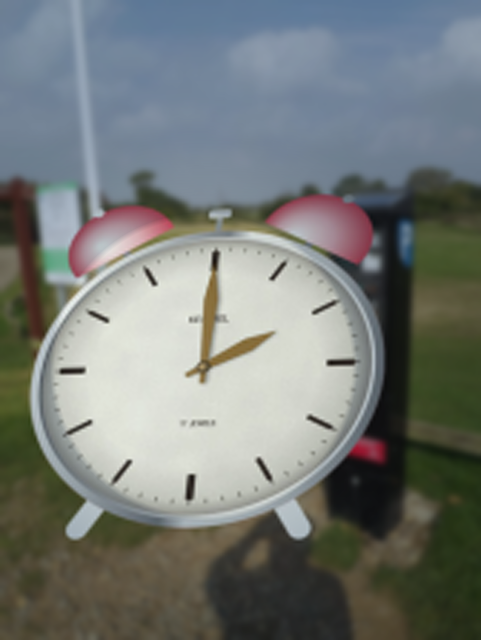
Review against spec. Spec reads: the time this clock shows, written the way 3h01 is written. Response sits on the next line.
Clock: 2h00
